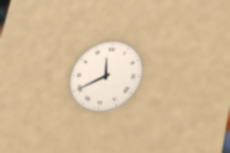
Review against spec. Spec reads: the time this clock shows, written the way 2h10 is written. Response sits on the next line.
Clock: 11h40
